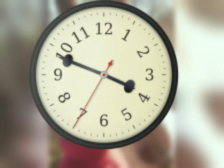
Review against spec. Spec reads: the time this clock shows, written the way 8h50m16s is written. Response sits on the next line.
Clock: 3h48m35s
